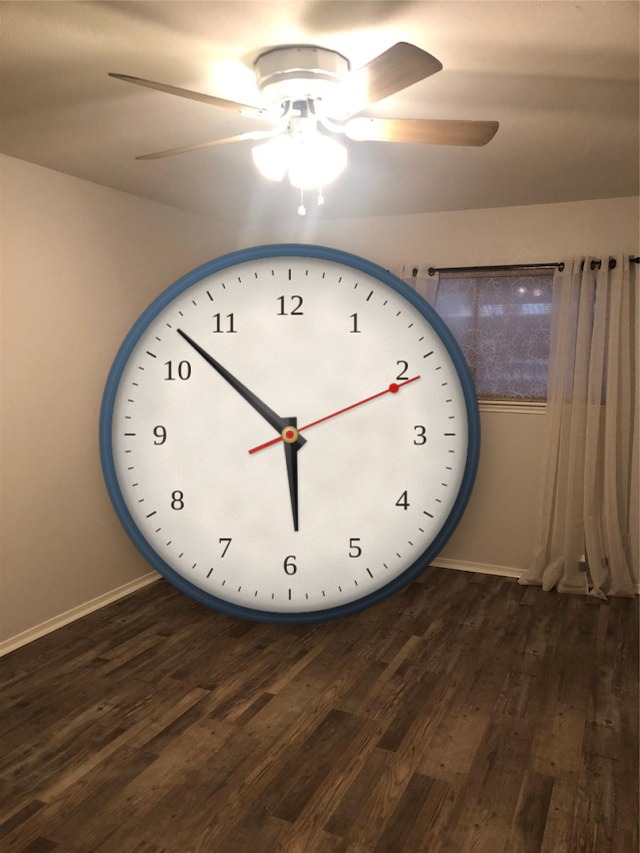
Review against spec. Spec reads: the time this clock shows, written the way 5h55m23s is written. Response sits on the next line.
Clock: 5h52m11s
